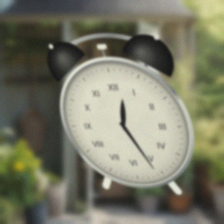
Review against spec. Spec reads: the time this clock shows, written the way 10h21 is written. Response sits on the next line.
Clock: 12h26
